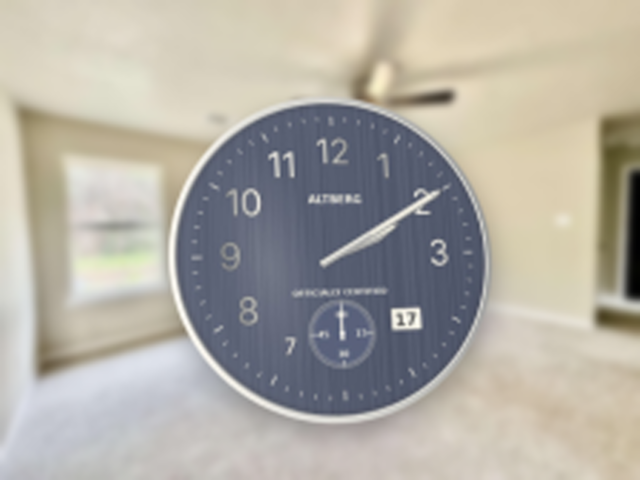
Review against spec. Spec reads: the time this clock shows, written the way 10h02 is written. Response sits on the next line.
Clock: 2h10
